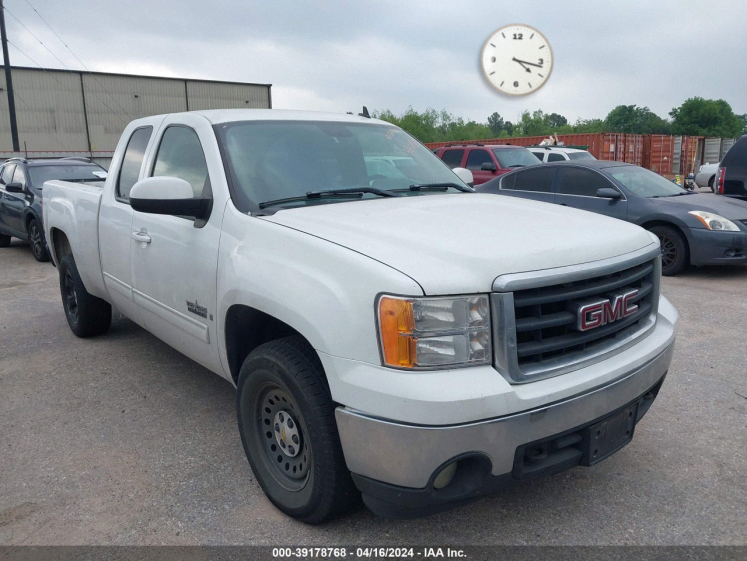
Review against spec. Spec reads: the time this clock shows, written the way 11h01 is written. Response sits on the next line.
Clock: 4h17
